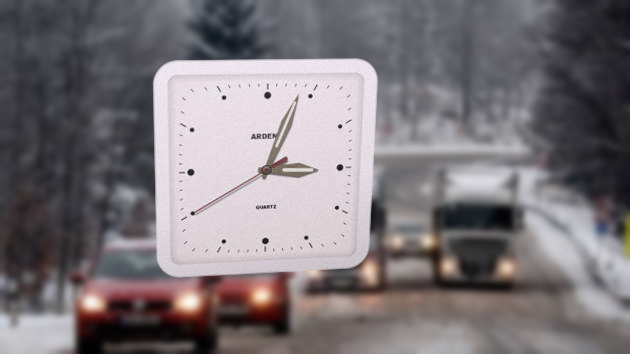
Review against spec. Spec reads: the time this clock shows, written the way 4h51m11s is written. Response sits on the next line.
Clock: 3h03m40s
